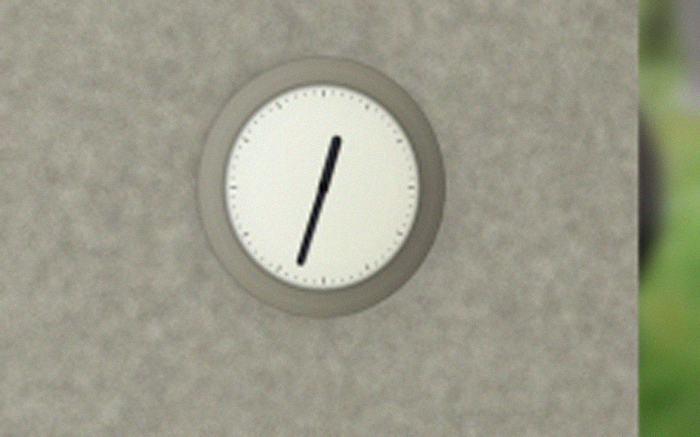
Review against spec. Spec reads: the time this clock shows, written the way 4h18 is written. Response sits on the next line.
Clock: 12h33
